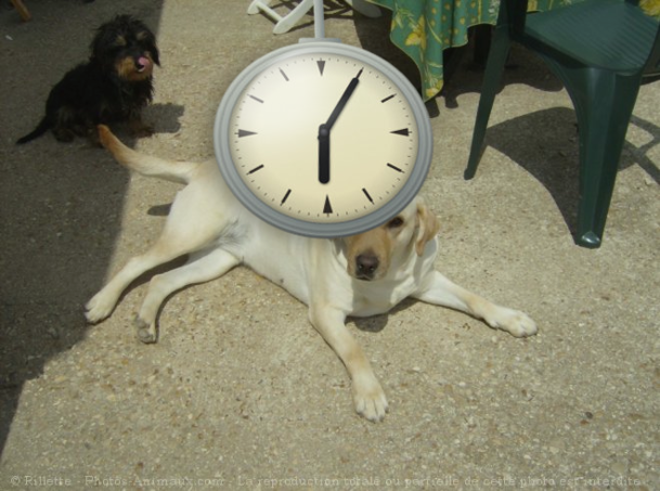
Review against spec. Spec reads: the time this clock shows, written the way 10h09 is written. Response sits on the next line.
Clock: 6h05
